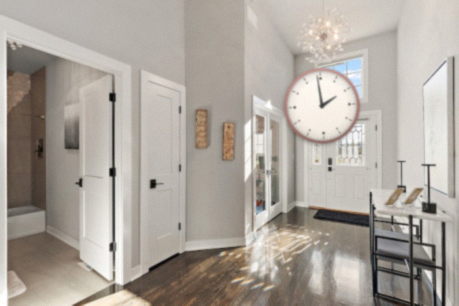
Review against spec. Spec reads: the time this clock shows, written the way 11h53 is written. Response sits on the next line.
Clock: 1h59
